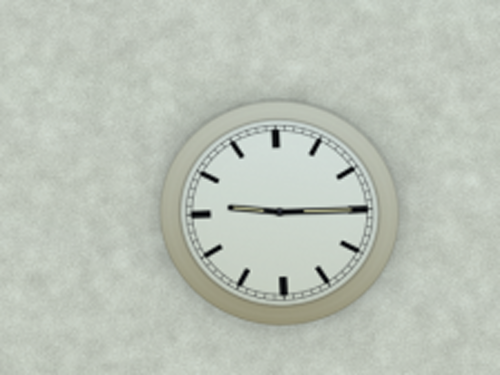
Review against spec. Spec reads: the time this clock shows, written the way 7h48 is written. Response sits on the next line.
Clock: 9h15
